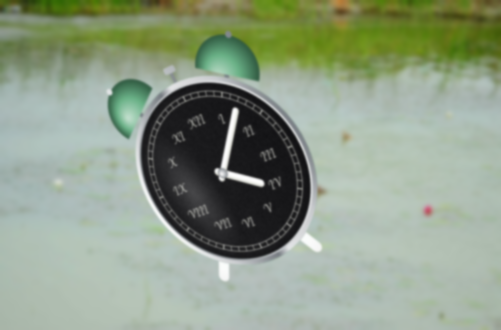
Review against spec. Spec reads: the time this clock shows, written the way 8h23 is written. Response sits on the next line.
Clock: 4h07
